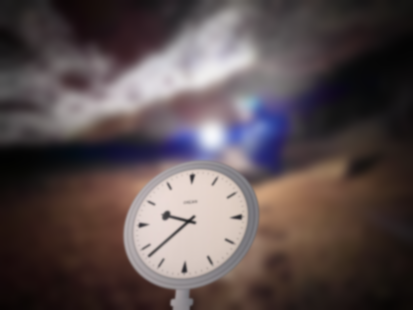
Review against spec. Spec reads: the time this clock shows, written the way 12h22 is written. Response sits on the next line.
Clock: 9h38
